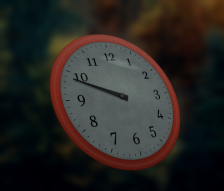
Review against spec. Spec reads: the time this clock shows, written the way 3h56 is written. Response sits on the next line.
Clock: 9h49
